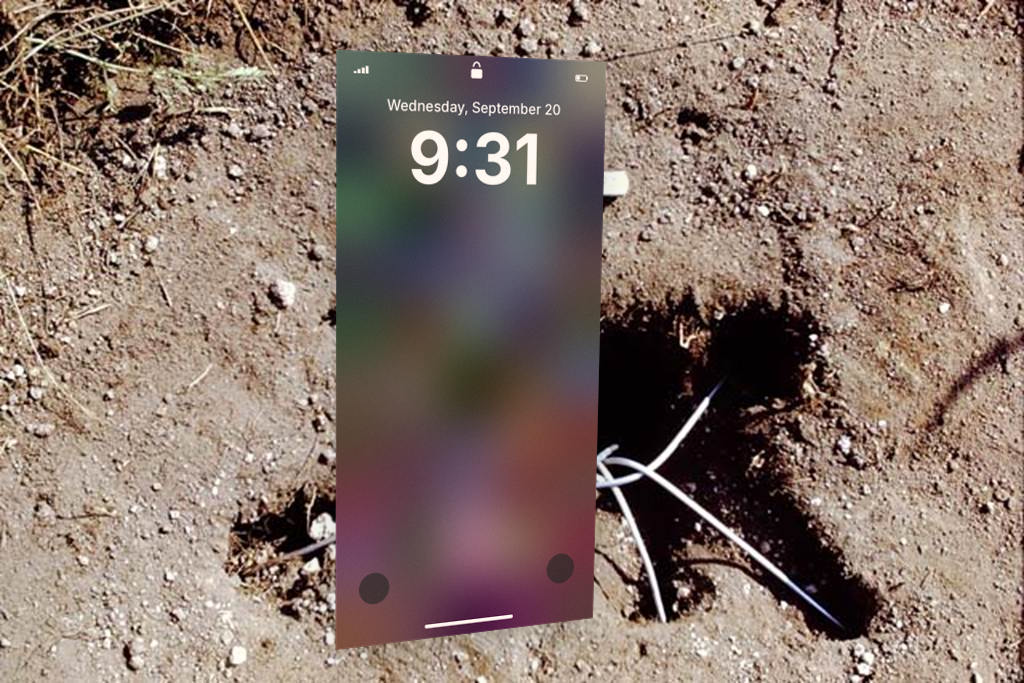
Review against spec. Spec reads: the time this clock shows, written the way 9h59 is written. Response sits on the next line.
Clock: 9h31
